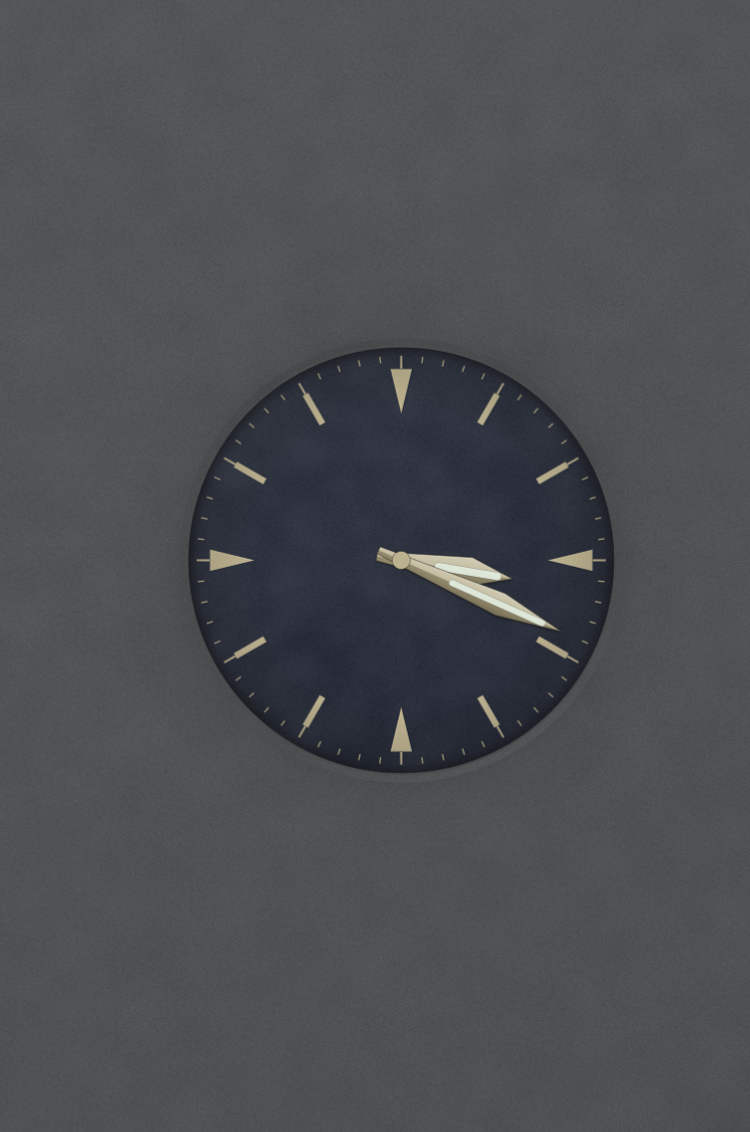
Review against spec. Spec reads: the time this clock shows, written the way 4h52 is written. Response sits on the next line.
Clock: 3h19
